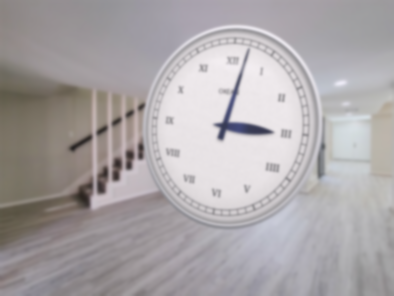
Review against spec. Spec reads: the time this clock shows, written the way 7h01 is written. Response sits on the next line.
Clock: 3h02
